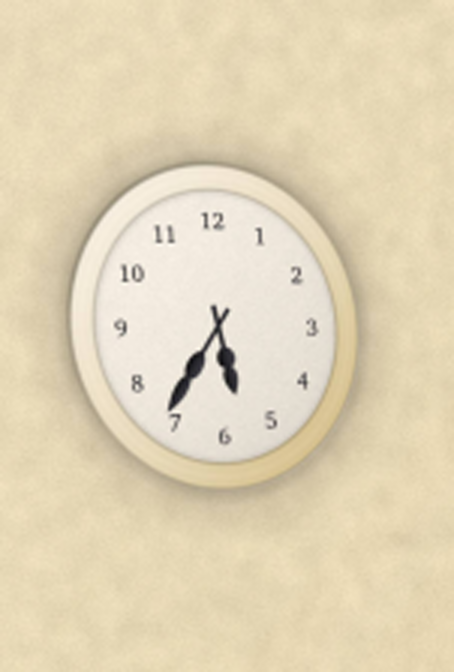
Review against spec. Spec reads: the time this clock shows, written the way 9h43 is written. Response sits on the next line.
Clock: 5h36
